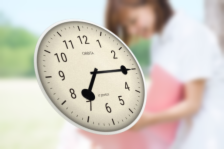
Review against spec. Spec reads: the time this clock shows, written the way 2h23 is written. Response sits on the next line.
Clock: 7h15
